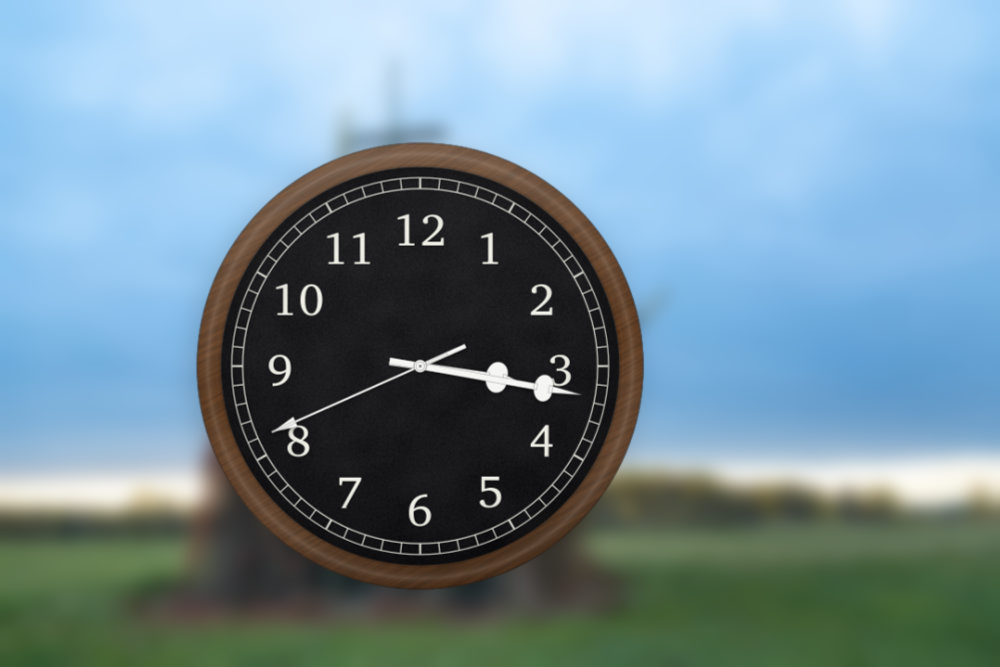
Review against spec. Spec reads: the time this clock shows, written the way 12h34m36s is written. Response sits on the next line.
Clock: 3h16m41s
